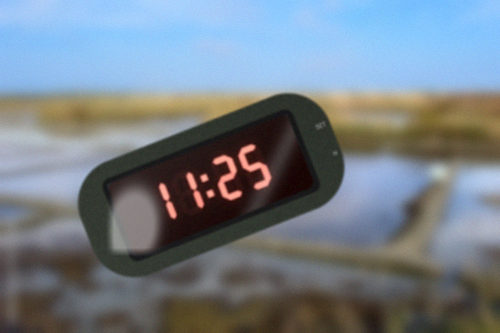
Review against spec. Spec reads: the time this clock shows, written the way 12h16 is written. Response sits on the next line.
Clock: 11h25
